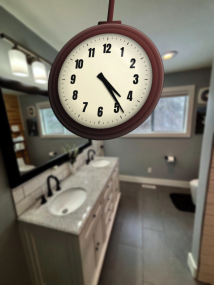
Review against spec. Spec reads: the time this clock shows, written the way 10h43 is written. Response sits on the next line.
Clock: 4h24
